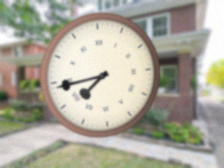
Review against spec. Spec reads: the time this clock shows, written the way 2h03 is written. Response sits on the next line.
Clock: 7h44
